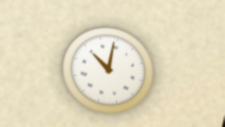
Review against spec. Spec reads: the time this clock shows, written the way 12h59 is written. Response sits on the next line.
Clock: 9h59
